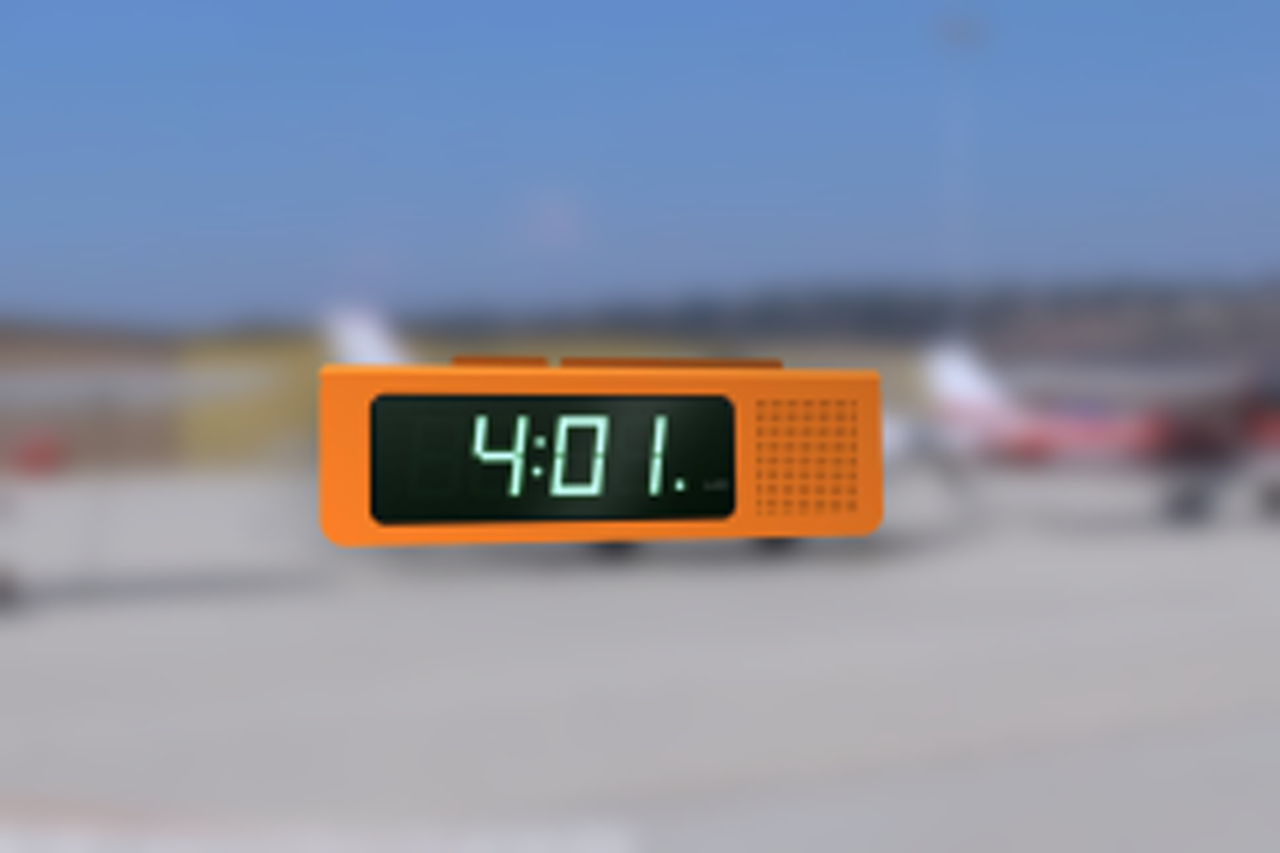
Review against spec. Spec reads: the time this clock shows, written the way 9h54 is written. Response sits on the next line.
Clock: 4h01
